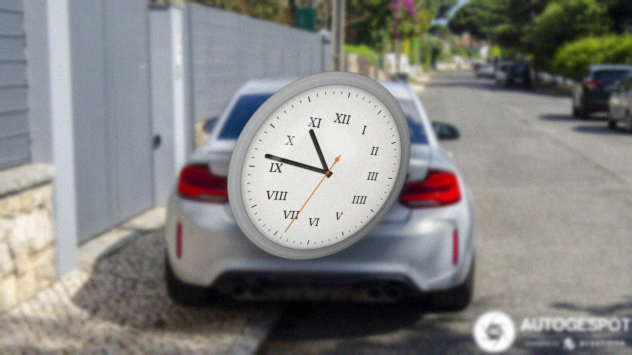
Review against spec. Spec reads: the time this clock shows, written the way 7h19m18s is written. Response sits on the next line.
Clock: 10h46m34s
